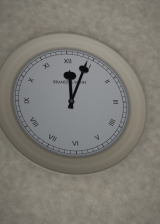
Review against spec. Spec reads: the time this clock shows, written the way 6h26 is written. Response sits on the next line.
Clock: 12h04
